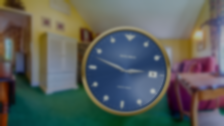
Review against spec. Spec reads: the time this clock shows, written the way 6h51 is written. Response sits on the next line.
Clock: 2h48
